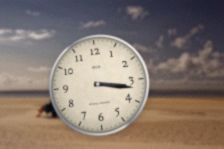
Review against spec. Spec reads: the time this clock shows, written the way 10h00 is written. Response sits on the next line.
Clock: 3h17
